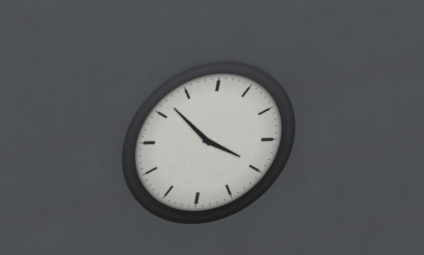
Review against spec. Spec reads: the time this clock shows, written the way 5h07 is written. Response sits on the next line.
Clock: 3h52
